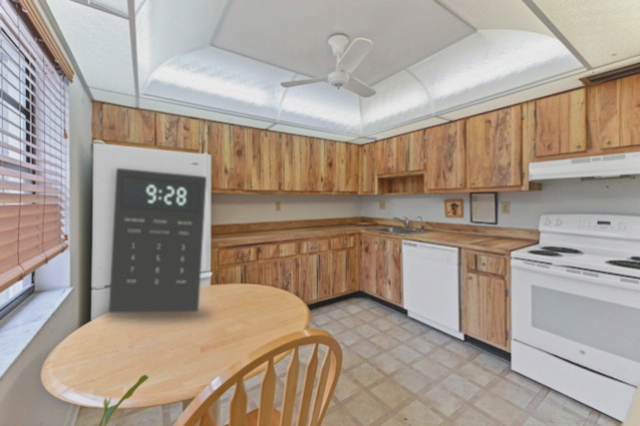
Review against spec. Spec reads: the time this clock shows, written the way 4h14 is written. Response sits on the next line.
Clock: 9h28
